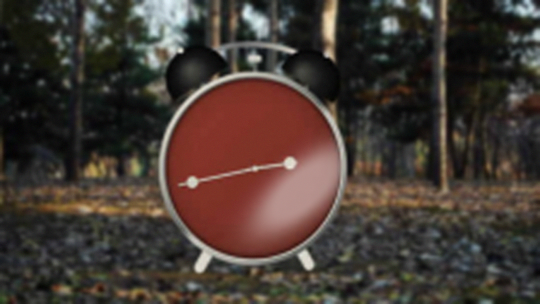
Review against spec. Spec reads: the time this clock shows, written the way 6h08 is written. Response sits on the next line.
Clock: 2h43
